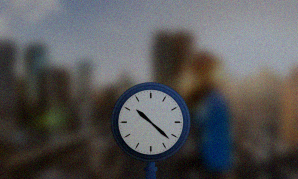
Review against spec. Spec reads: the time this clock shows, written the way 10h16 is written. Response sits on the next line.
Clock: 10h22
